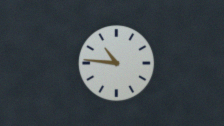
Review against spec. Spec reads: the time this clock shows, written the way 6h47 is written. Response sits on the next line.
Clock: 10h46
